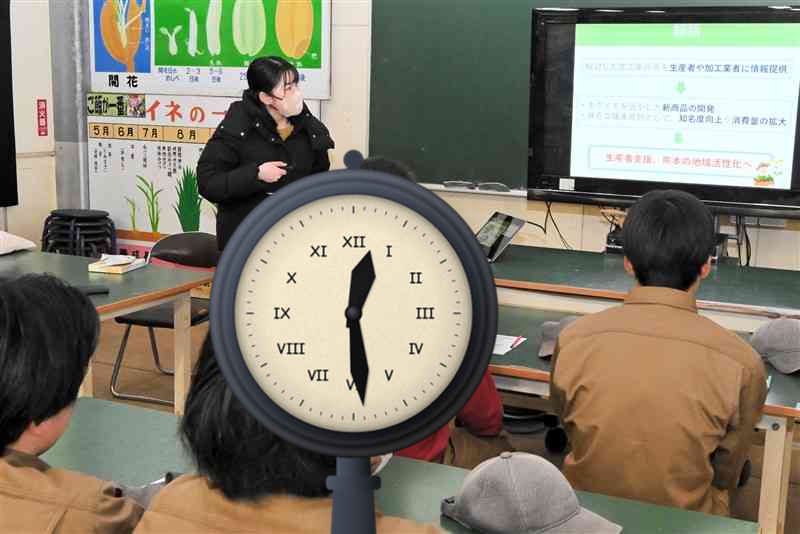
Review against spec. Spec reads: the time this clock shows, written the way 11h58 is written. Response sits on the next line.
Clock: 12h29
